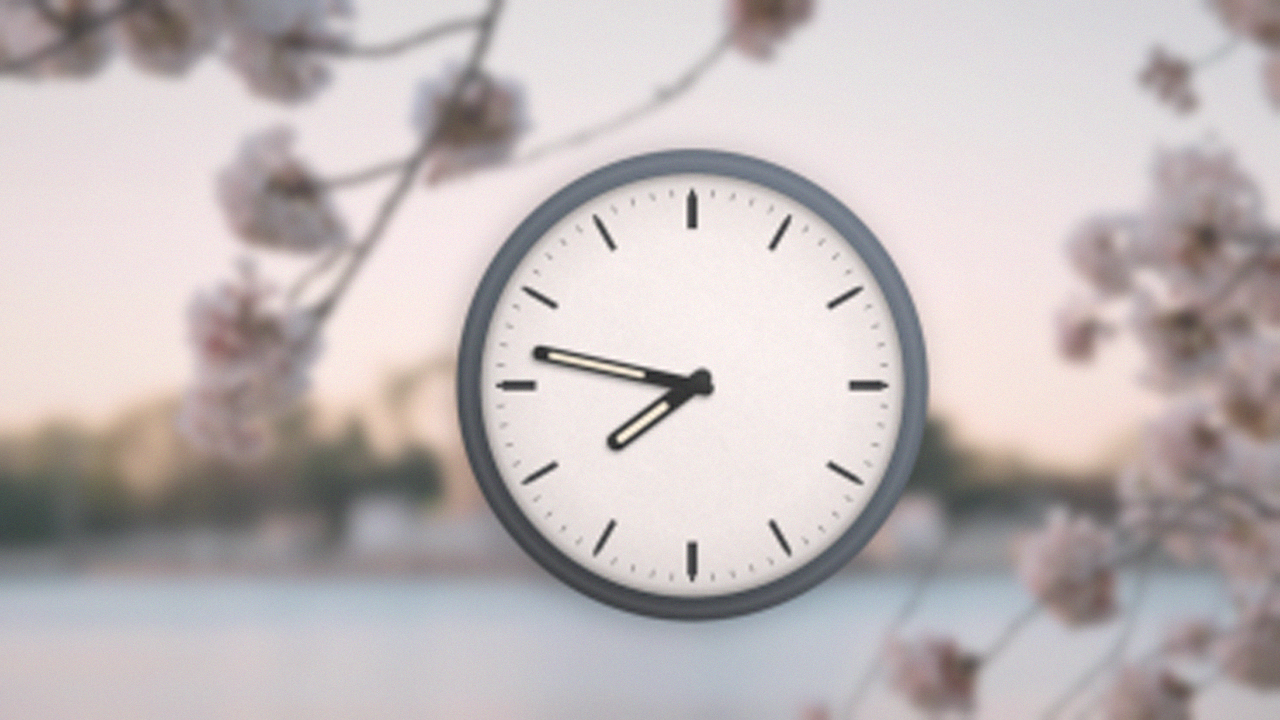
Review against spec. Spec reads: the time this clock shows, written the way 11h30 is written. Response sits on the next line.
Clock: 7h47
